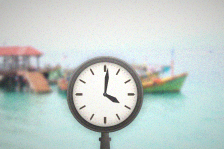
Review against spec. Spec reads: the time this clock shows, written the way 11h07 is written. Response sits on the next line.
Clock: 4h01
